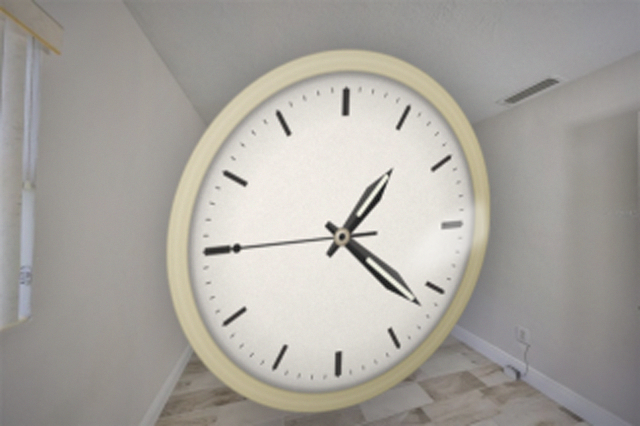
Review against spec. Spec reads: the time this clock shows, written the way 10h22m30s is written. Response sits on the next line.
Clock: 1h21m45s
